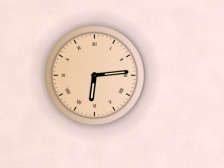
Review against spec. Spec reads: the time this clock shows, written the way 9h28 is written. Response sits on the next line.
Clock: 6h14
